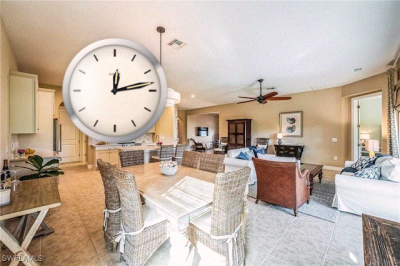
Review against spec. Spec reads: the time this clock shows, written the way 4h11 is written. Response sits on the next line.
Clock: 12h13
